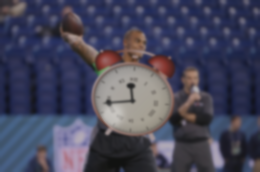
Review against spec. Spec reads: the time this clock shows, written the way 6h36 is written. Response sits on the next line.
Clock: 11h43
